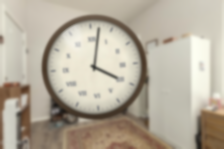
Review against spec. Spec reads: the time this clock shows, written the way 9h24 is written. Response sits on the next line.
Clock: 4h02
